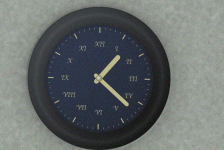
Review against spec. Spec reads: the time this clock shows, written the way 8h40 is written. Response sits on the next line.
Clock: 1h22
